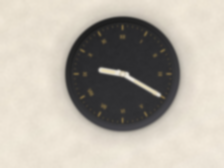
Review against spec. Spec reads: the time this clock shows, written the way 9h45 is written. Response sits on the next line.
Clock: 9h20
